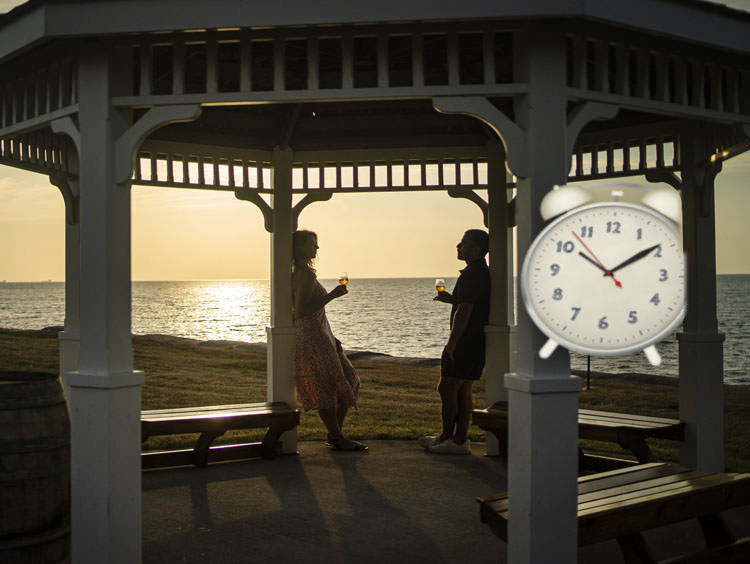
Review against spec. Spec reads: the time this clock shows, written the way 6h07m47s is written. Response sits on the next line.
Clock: 10h08m53s
